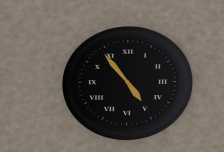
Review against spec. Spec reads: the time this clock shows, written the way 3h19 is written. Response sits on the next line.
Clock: 4h54
